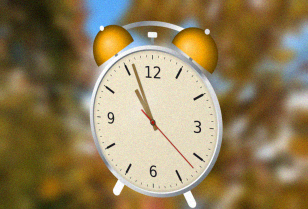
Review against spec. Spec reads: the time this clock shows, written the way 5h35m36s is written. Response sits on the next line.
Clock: 10h56m22s
